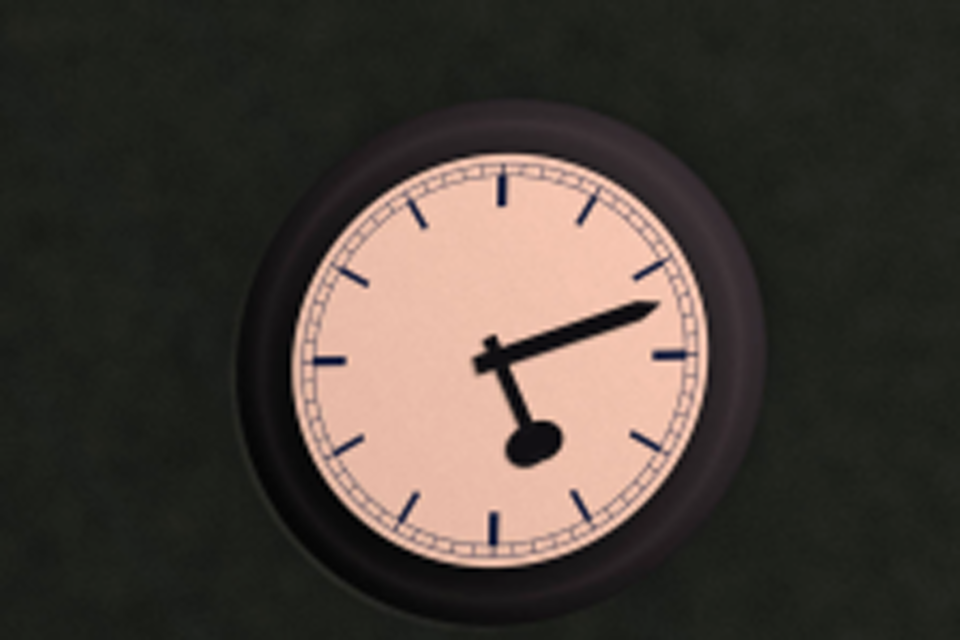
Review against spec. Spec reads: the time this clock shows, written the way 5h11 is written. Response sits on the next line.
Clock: 5h12
